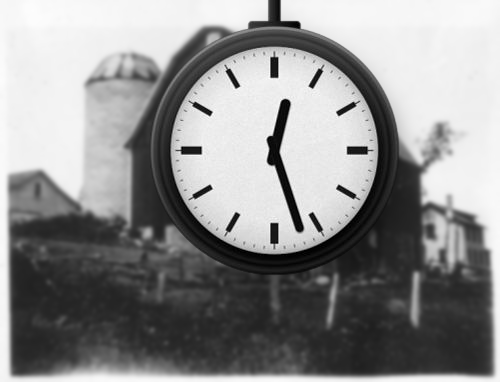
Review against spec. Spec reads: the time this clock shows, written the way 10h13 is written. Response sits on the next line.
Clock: 12h27
